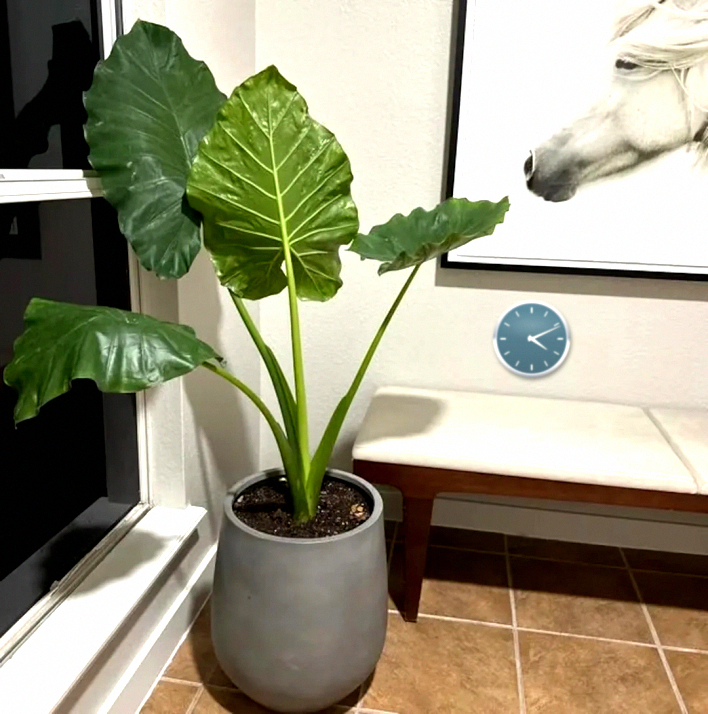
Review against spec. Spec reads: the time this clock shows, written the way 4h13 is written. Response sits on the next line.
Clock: 4h11
